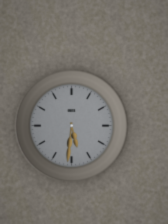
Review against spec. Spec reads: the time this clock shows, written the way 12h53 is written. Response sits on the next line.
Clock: 5h31
